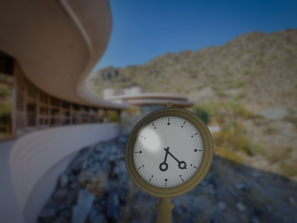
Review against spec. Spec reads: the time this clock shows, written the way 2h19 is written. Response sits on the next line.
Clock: 6h22
